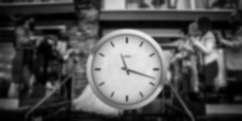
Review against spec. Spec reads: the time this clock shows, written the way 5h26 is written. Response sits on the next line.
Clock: 11h18
